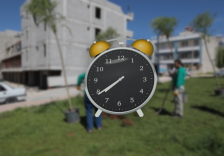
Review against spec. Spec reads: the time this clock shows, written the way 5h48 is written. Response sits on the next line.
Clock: 7h39
